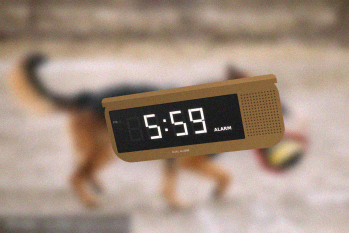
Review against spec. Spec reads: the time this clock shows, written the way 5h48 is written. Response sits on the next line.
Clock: 5h59
